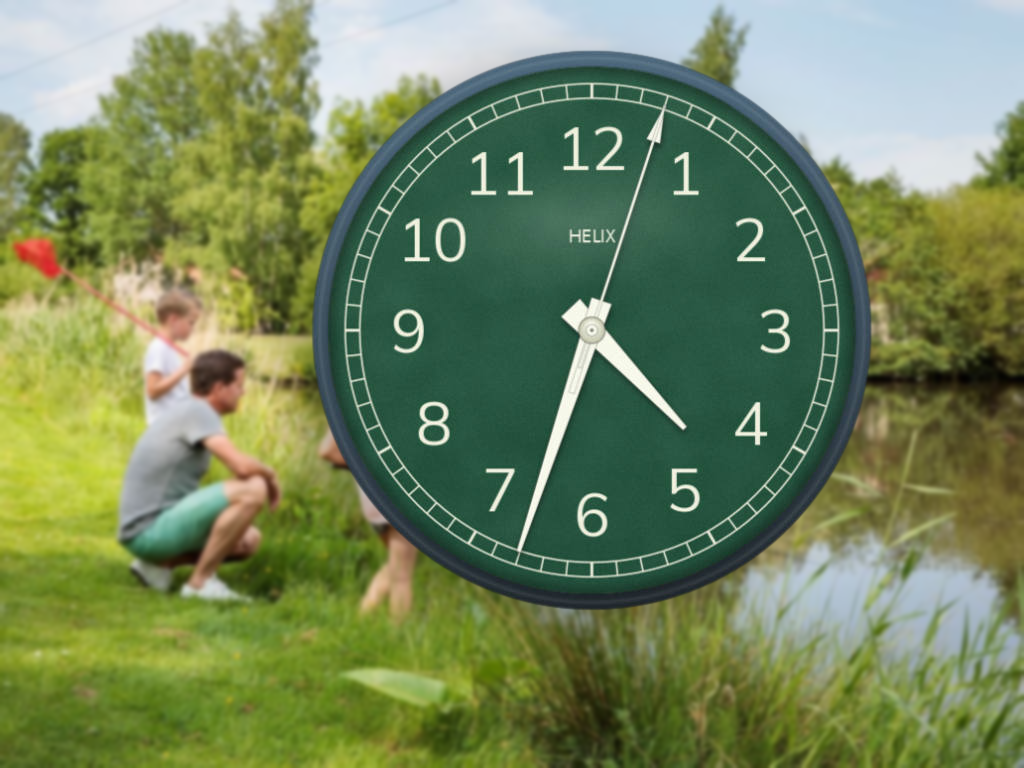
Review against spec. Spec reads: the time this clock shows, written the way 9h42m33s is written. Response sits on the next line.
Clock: 4h33m03s
